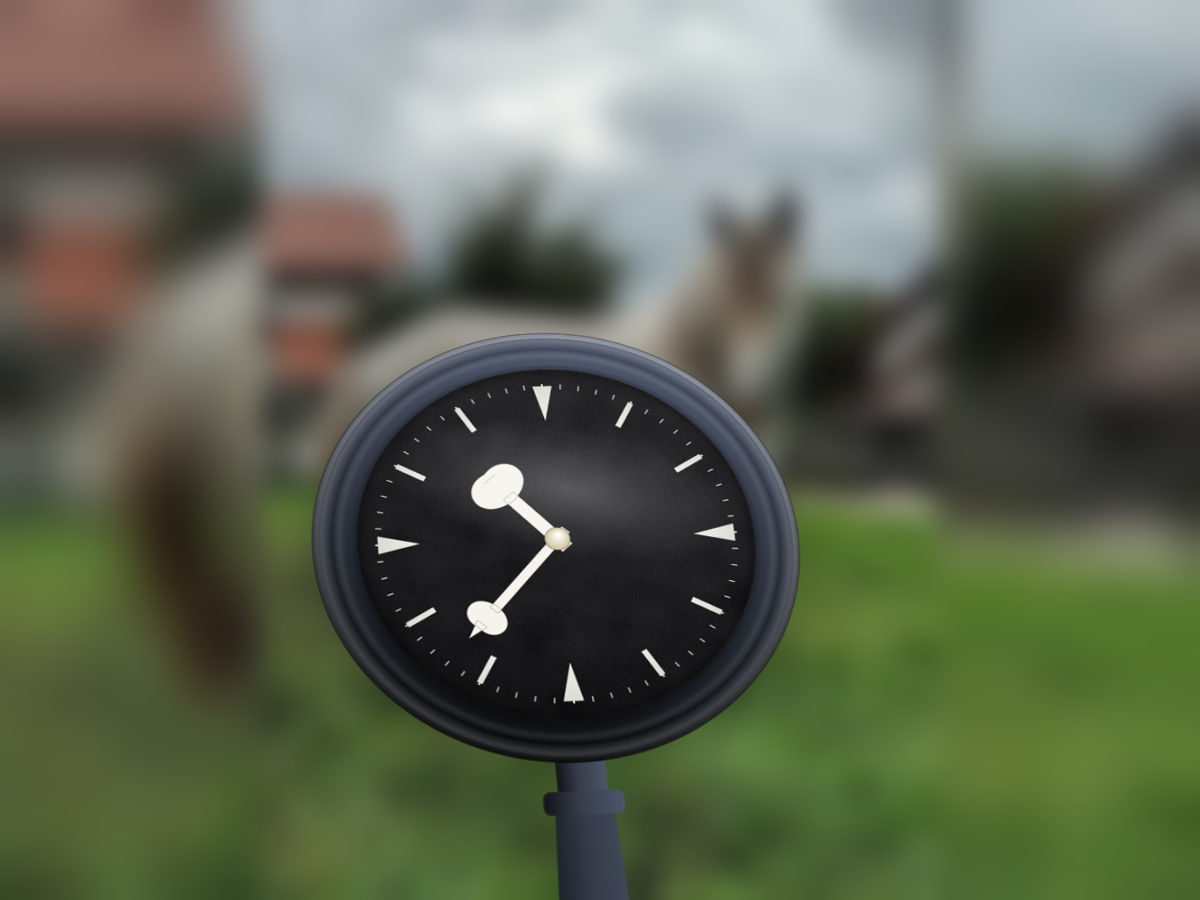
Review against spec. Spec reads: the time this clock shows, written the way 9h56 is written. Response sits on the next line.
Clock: 10h37
